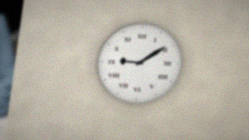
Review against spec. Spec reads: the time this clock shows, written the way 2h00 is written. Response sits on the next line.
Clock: 9h09
